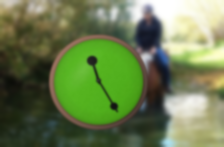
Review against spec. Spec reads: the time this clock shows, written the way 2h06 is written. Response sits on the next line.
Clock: 11h25
